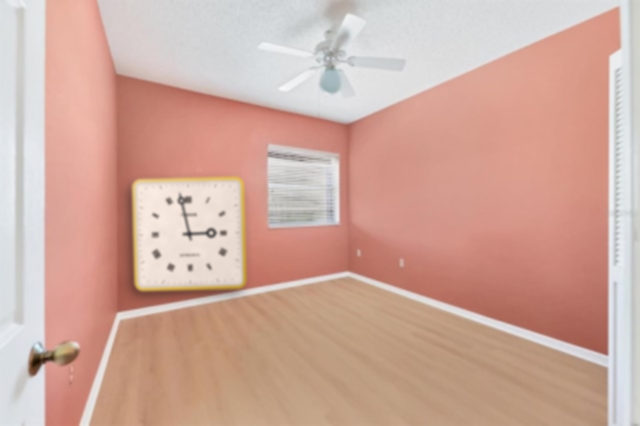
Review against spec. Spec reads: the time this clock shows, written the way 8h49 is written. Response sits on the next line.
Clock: 2h58
